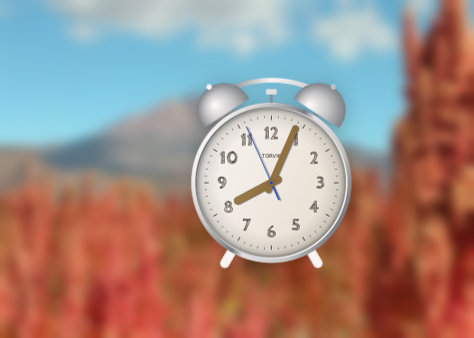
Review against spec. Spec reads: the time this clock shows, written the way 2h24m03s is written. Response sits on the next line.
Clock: 8h03m56s
